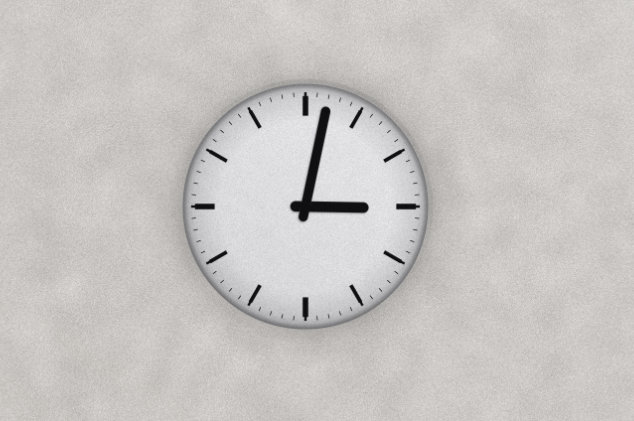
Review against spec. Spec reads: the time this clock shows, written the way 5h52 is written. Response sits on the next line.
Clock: 3h02
